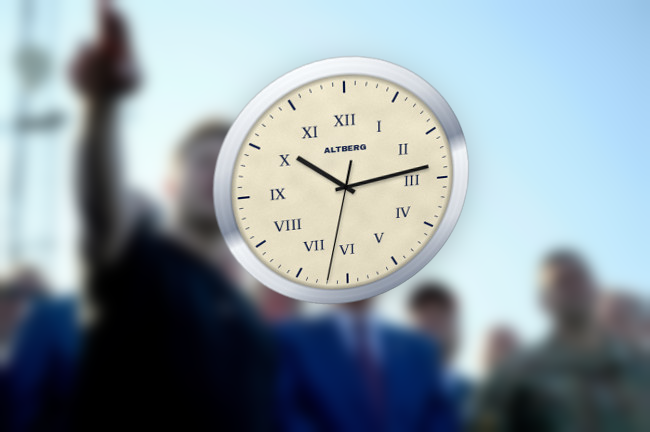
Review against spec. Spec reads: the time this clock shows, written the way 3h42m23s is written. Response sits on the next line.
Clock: 10h13m32s
